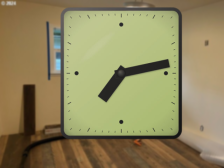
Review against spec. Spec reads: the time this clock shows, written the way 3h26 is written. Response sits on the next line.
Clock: 7h13
